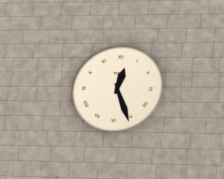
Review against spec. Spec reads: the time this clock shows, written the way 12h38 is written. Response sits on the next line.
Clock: 12h26
